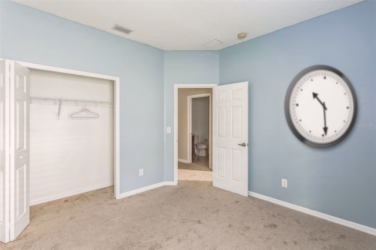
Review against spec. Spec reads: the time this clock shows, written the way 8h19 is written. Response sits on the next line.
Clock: 10h29
